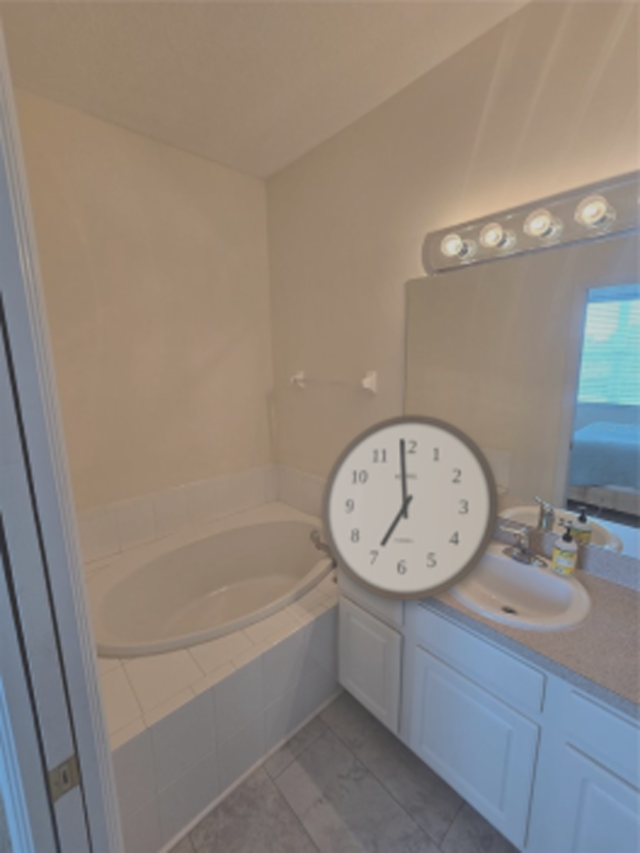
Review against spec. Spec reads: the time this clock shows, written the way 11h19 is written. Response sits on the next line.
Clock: 6h59
